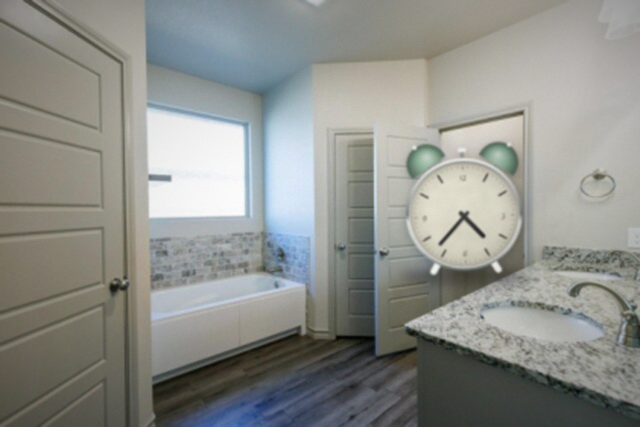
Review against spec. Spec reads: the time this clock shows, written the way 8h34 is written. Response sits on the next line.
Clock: 4h37
